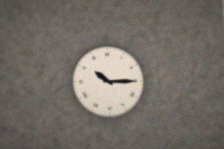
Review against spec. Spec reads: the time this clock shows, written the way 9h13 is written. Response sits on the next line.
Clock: 10h15
